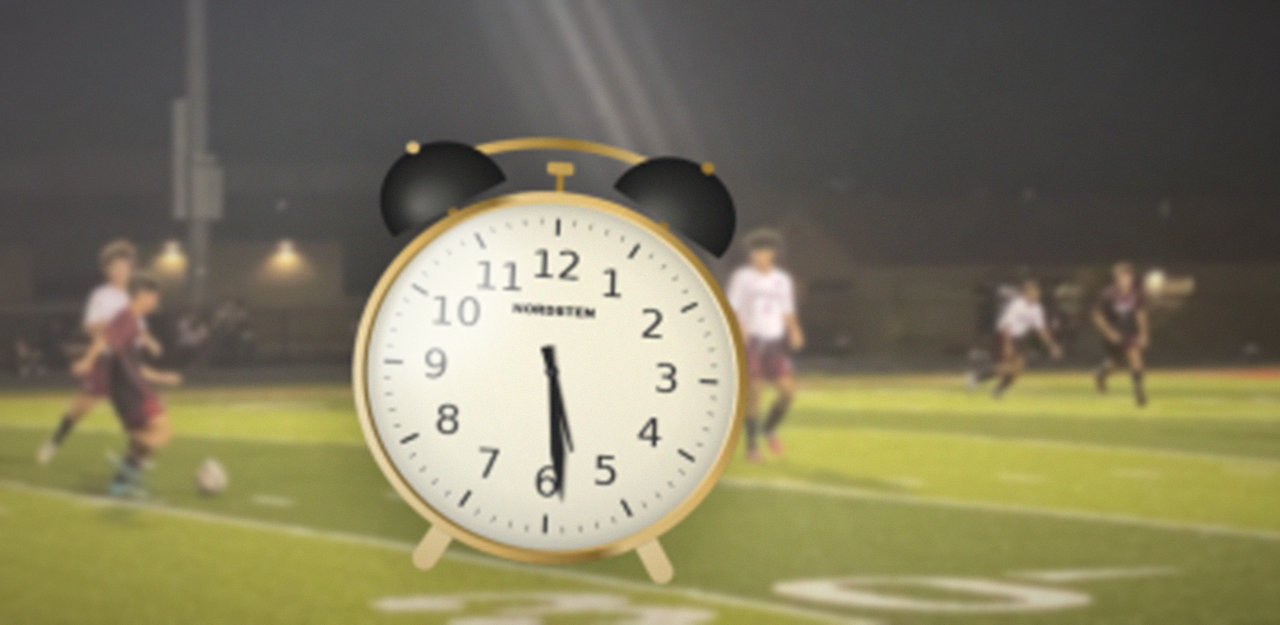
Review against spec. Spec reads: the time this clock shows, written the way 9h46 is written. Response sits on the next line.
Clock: 5h29
